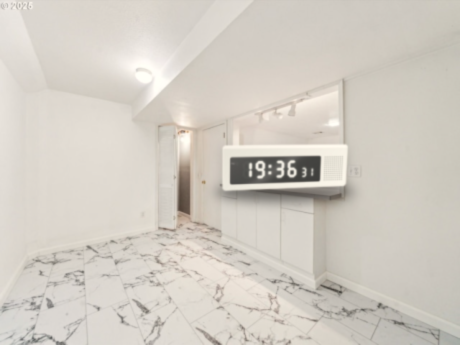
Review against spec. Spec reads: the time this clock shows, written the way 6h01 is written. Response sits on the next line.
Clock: 19h36
